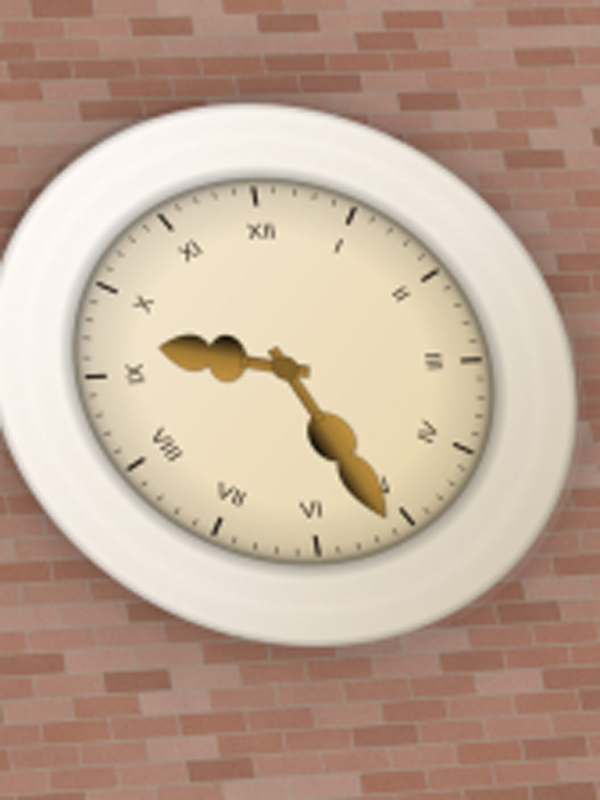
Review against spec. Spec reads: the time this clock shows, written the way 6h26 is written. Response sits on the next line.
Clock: 9h26
